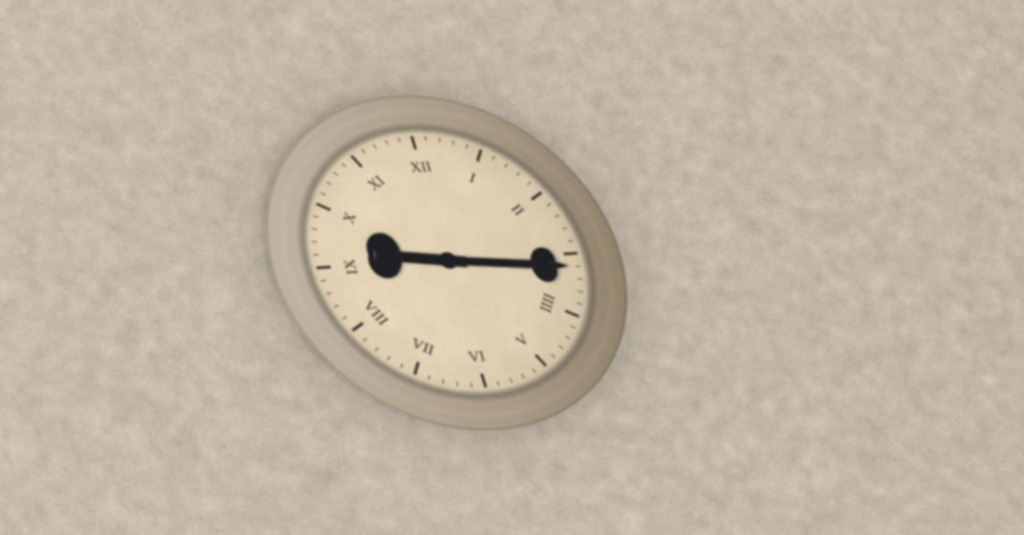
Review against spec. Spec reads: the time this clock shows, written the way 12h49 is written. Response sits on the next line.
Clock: 9h16
